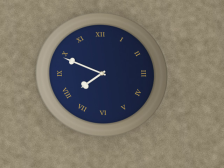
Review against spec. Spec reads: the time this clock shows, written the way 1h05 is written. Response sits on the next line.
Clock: 7h49
